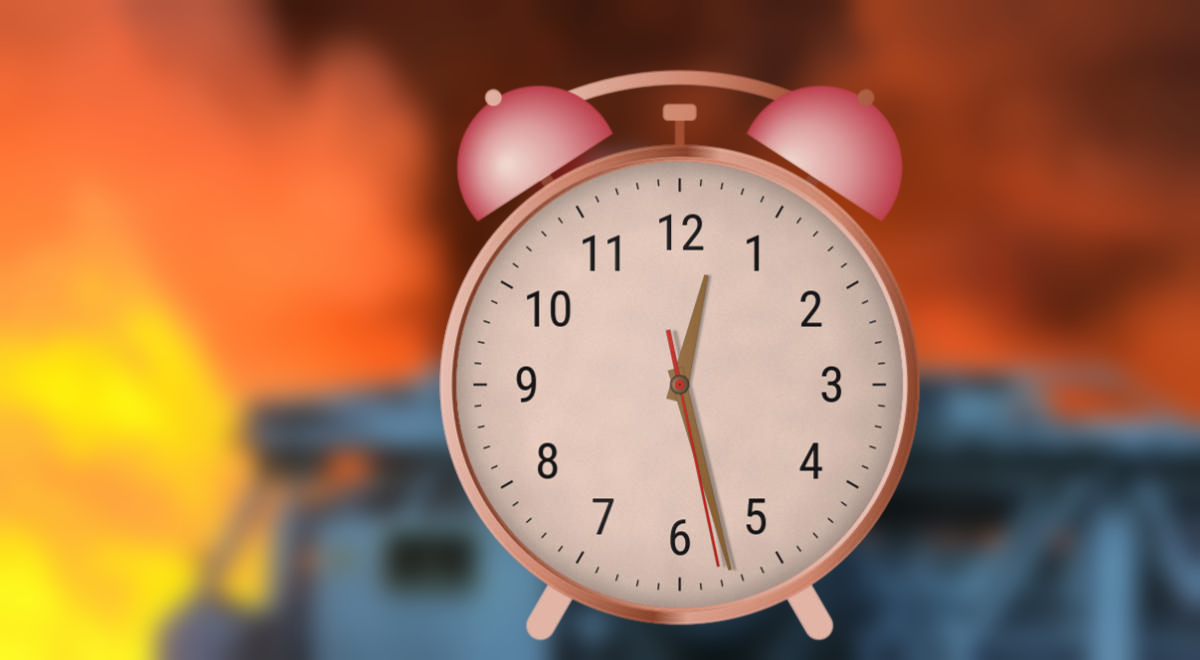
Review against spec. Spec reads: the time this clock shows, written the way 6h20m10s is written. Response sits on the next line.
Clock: 12h27m28s
